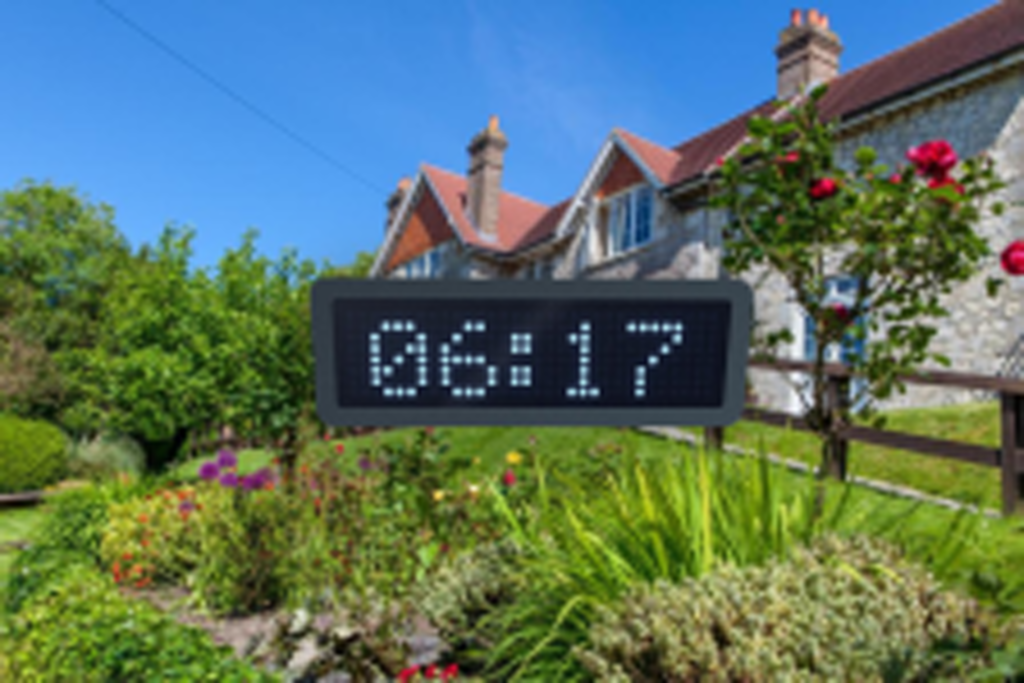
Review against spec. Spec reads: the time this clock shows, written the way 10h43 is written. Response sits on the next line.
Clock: 6h17
